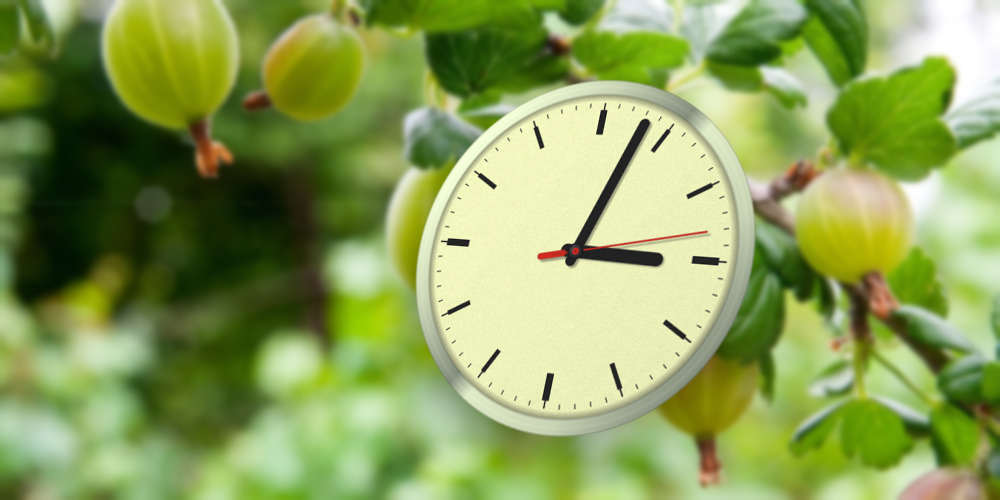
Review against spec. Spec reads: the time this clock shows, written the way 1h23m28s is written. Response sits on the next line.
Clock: 3h03m13s
